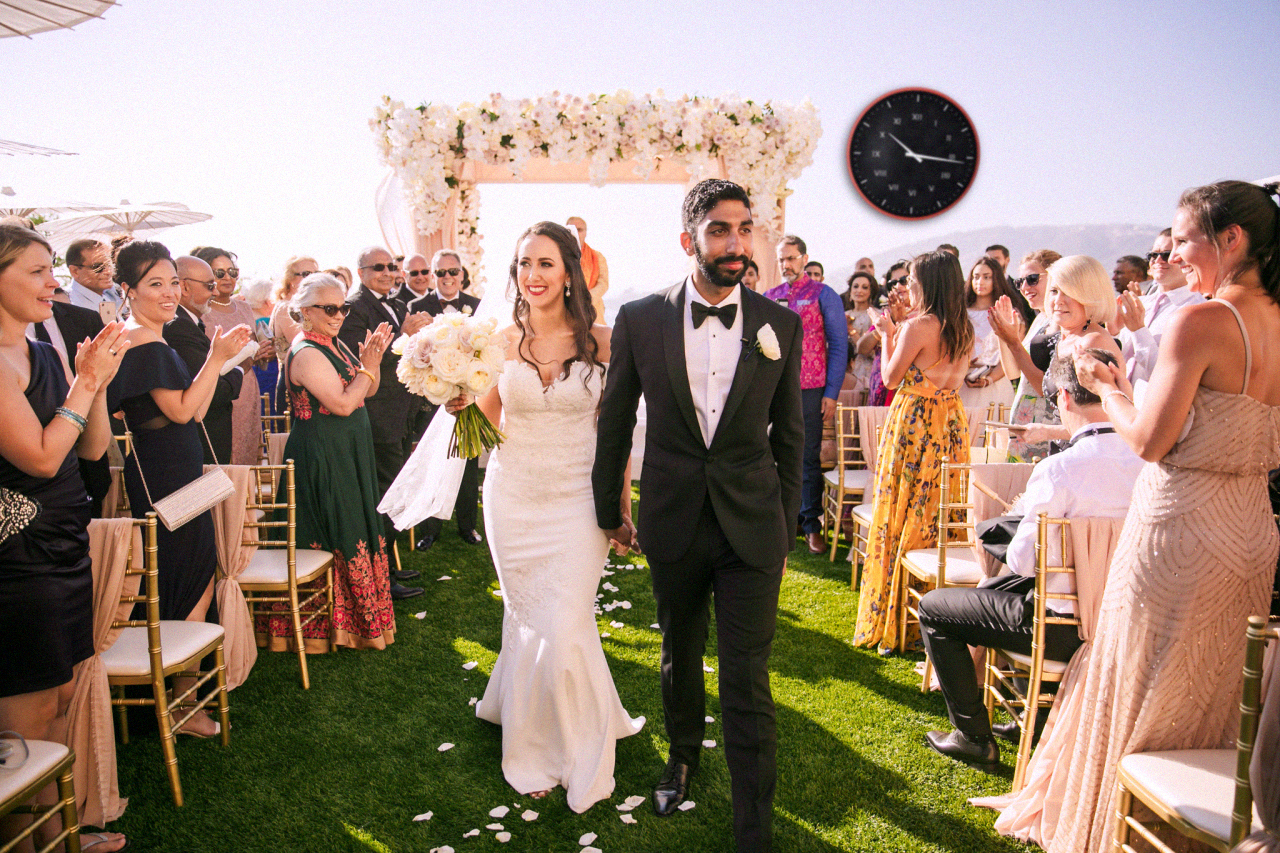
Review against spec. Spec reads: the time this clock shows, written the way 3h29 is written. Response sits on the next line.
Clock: 10h16
